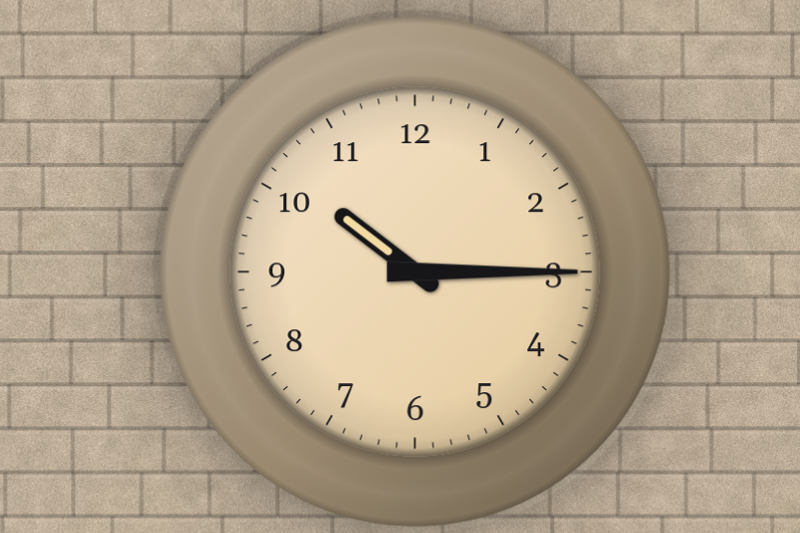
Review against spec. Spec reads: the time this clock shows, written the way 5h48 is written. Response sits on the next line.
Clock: 10h15
